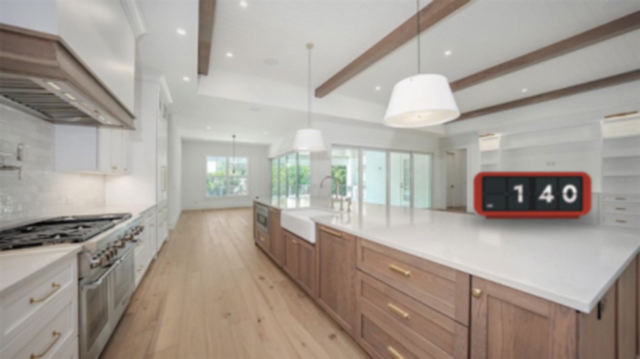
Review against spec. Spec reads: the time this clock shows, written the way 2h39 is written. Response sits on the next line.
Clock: 1h40
